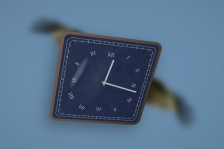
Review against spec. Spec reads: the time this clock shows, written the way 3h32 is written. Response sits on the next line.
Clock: 12h17
